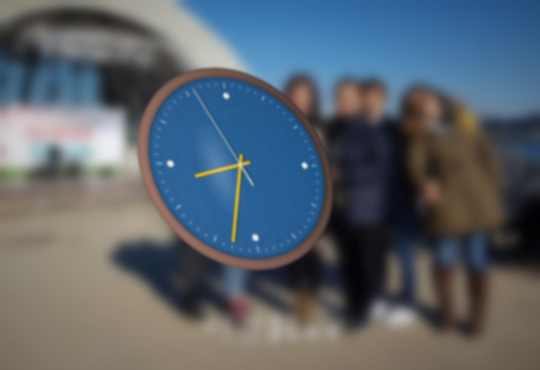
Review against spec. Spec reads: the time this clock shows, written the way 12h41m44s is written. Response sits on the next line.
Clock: 8h32m56s
